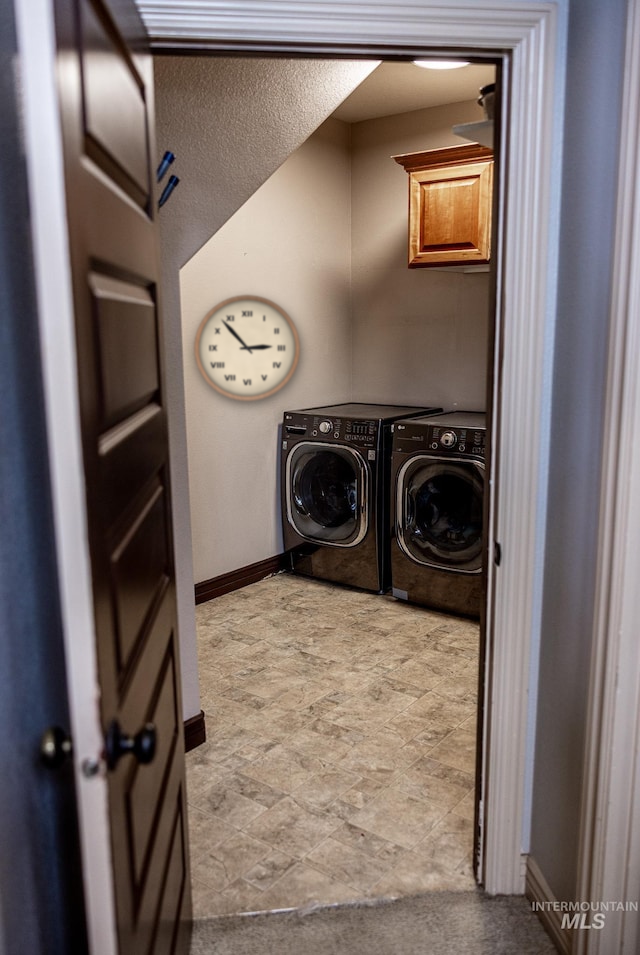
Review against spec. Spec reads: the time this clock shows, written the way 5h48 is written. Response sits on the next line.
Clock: 2h53
